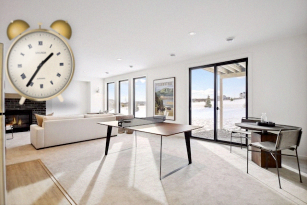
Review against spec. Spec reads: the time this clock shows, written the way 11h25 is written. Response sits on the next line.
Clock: 1h36
